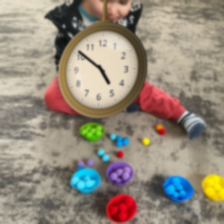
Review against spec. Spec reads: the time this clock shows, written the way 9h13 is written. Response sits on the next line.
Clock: 4h51
